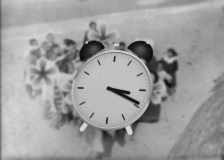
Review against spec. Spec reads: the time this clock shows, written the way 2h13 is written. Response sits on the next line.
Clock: 3h19
